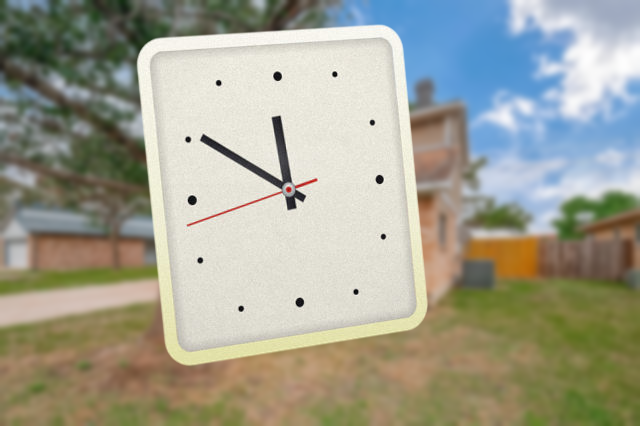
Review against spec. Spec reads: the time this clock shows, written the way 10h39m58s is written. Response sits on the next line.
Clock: 11h50m43s
